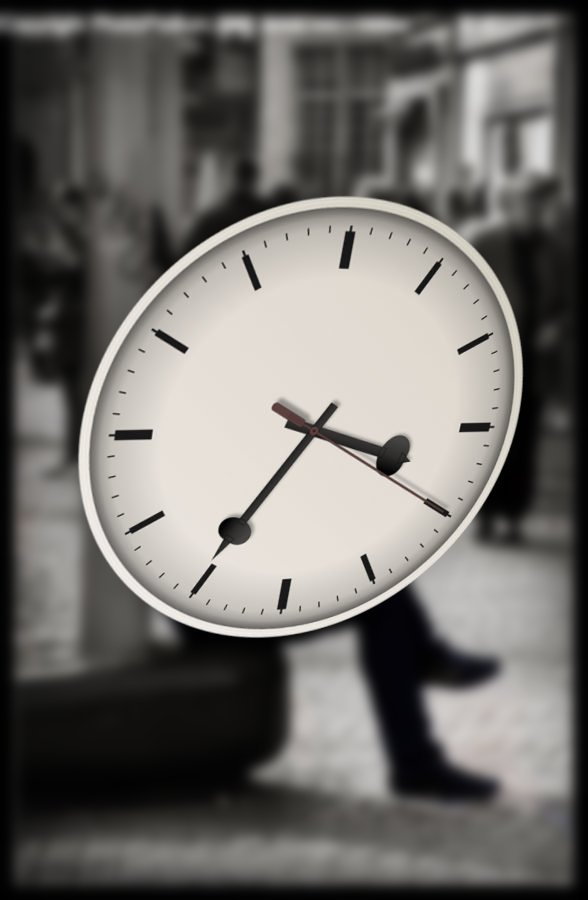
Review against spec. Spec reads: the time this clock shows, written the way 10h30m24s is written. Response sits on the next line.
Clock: 3h35m20s
